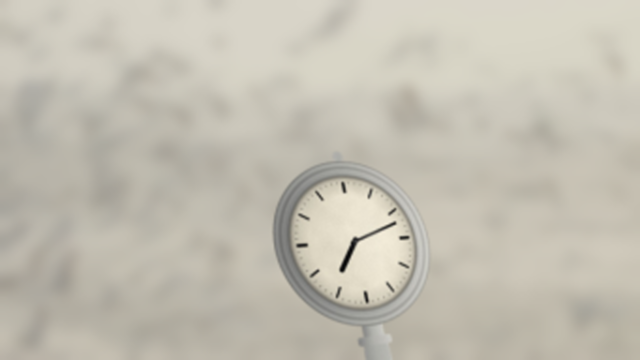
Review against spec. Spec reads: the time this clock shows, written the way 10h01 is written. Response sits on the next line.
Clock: 7h12
